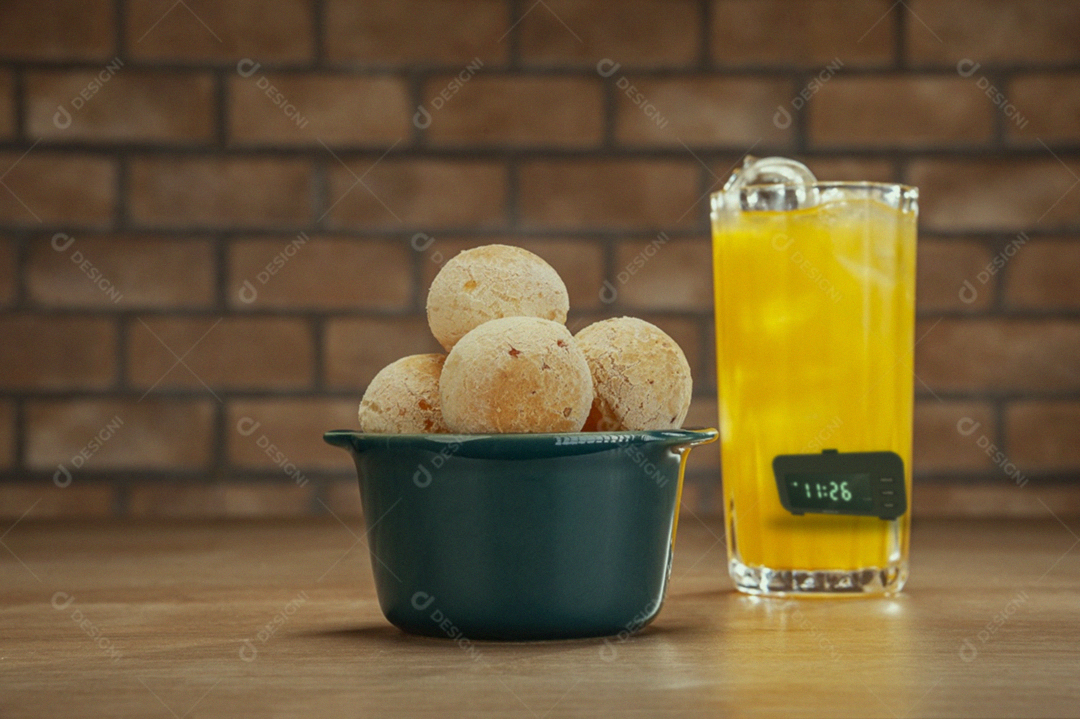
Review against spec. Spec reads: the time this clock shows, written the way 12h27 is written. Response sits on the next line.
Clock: 11h26
